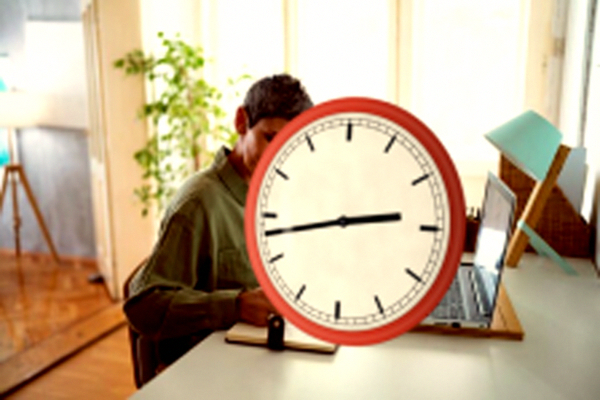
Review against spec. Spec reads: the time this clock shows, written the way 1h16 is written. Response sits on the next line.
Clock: 2h43
